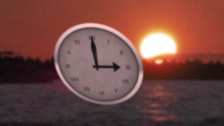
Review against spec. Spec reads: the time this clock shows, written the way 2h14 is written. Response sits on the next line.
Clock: 3h00
